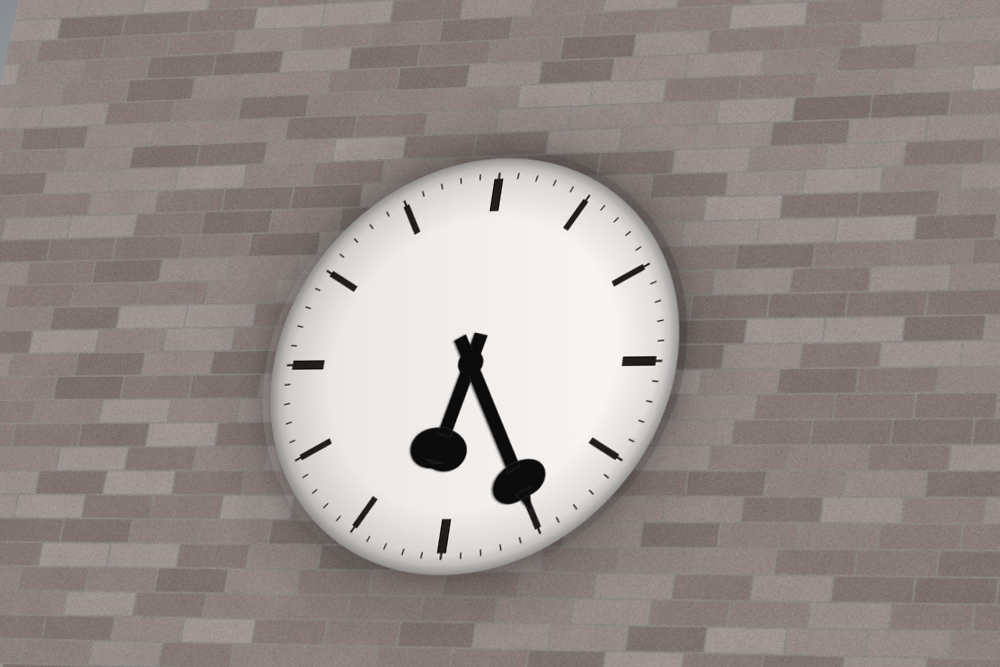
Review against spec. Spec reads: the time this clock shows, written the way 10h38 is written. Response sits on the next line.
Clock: 6h25
